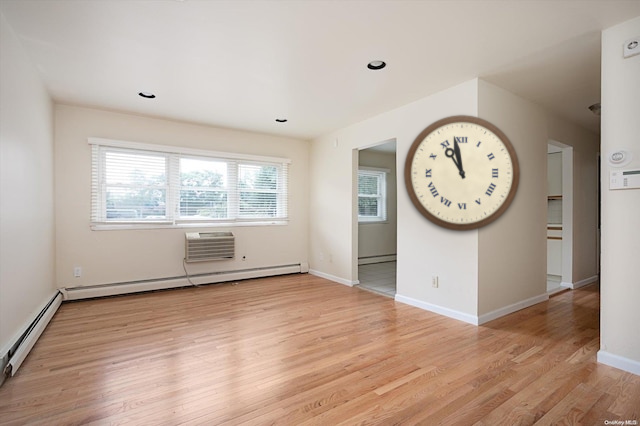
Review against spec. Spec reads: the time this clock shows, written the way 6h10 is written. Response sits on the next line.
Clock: 10h58
